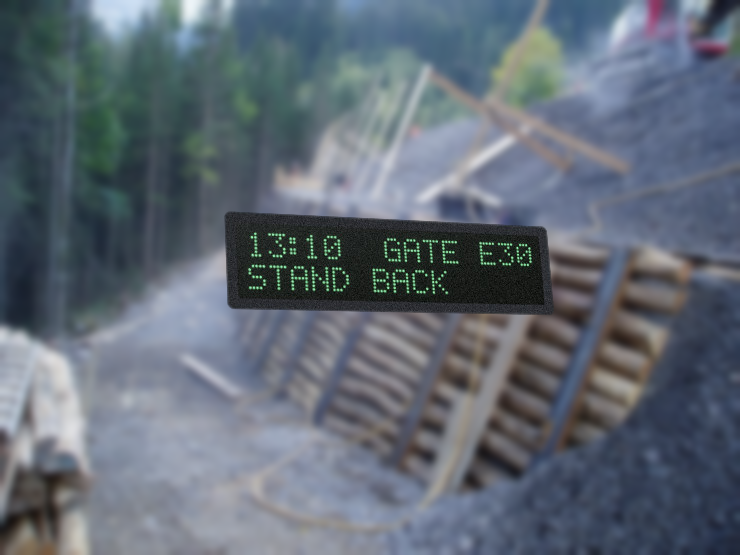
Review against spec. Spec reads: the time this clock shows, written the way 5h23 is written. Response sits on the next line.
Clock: 13h10
